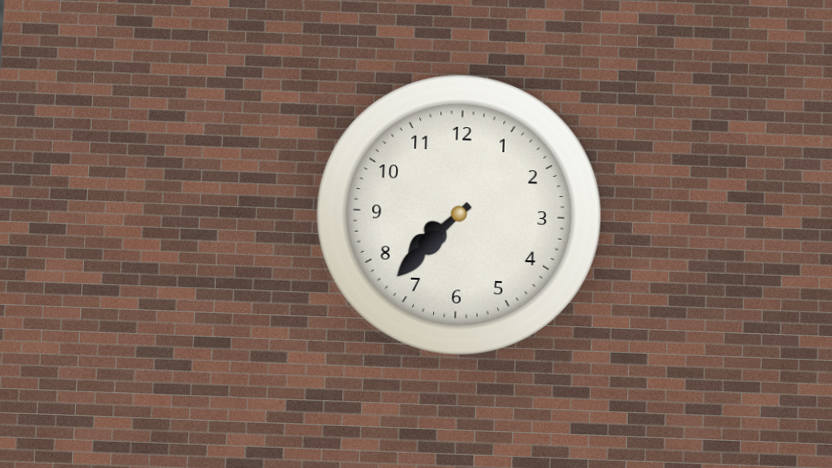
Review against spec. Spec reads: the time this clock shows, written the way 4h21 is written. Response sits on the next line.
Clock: 7h37
